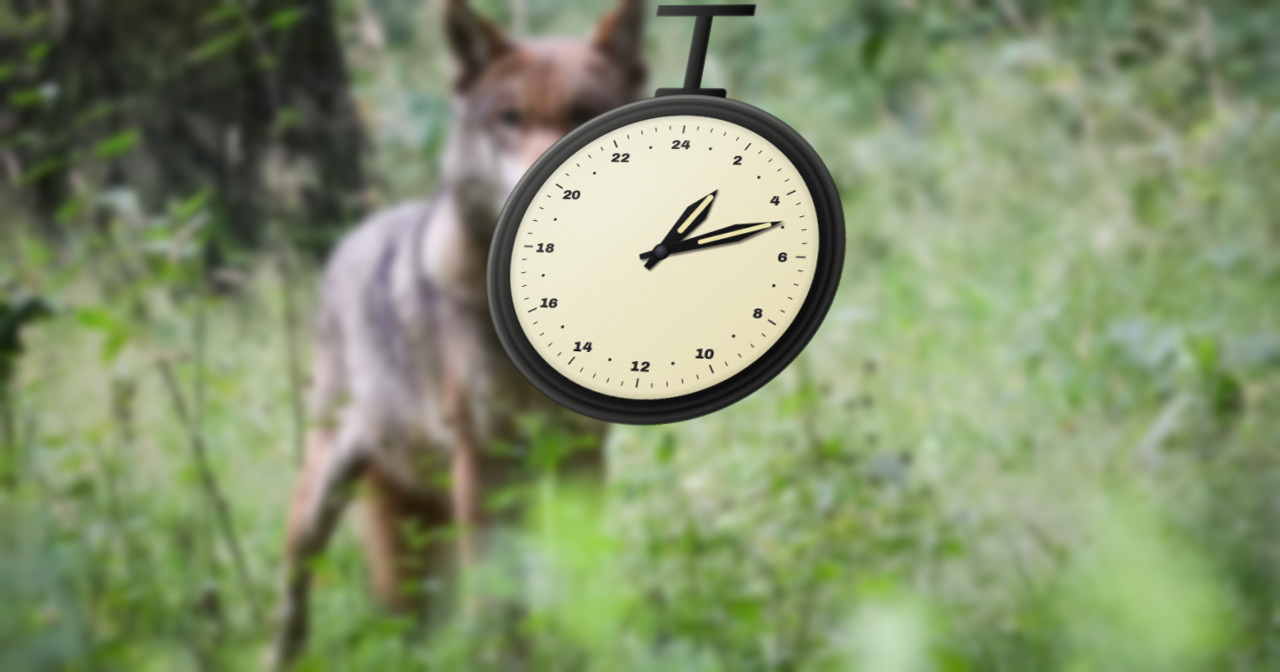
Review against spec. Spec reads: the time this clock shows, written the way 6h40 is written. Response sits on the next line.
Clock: 2h12
